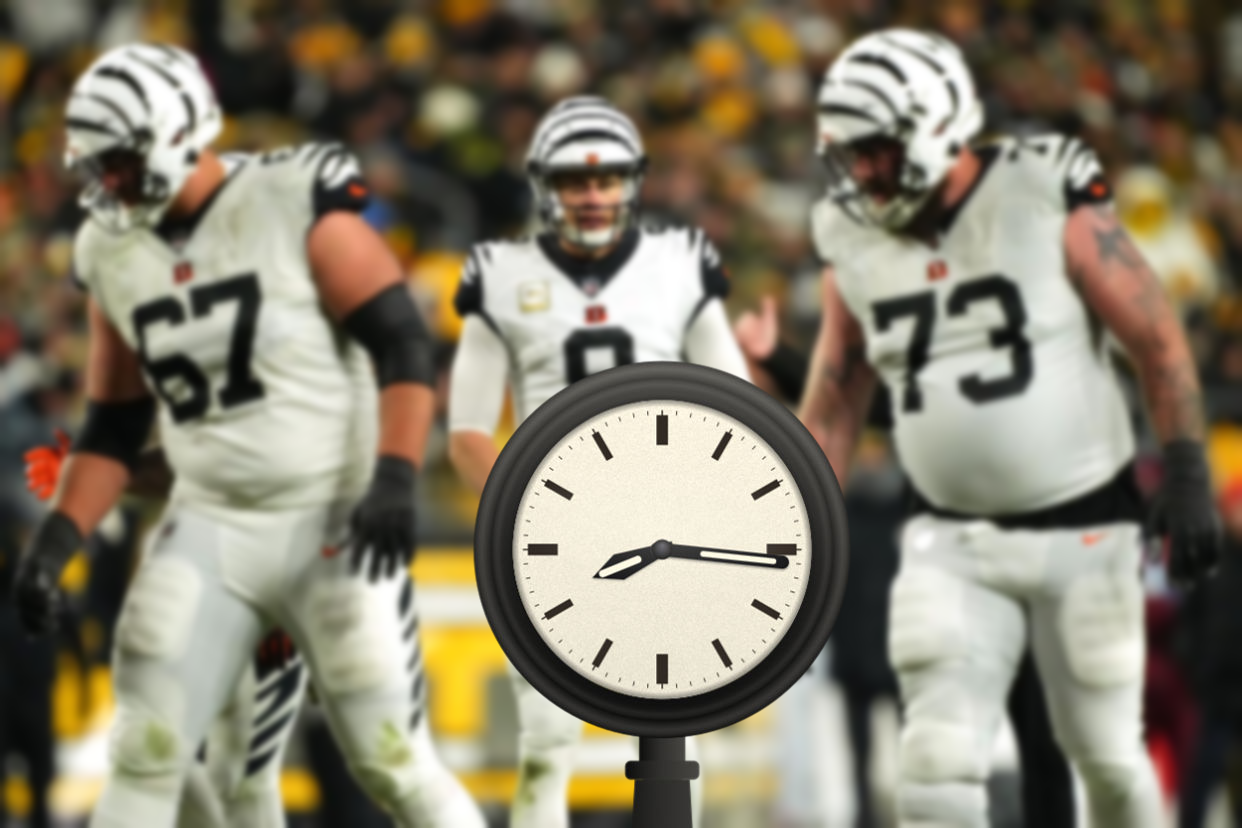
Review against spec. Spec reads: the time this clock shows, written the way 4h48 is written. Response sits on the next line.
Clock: 8h16
